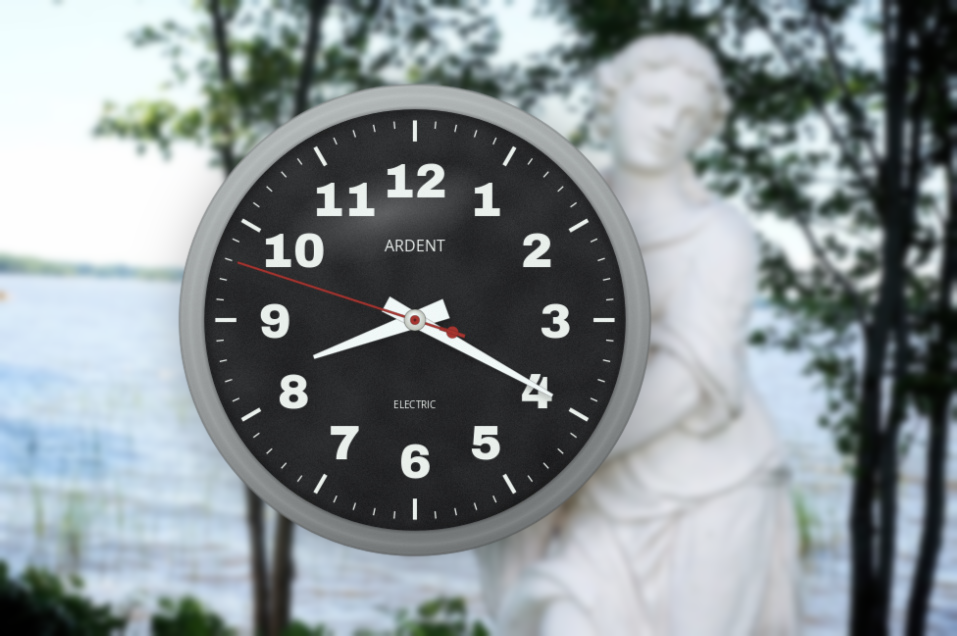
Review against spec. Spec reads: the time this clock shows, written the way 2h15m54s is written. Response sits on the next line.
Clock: 8h19m48s
